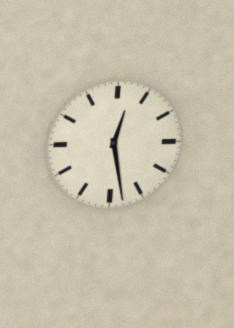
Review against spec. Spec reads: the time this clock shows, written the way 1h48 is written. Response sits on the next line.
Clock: 12h28
